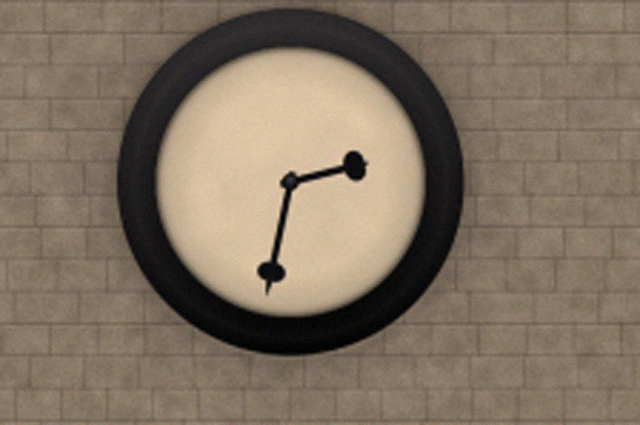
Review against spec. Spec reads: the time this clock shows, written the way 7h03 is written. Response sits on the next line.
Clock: 2h32
